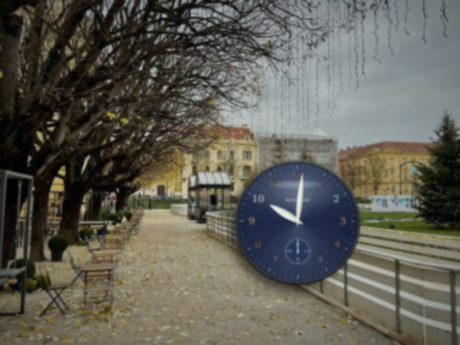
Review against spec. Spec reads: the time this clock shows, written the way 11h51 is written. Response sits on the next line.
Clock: 10h01
